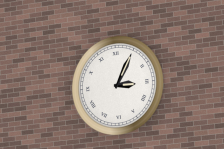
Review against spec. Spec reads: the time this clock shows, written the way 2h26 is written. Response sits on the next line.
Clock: 3h05
